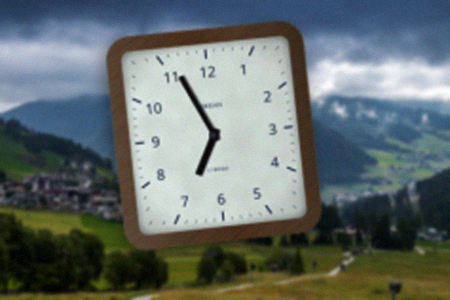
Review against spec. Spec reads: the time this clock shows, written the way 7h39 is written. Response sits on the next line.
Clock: 6h56
